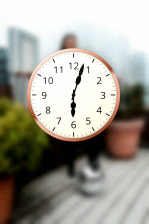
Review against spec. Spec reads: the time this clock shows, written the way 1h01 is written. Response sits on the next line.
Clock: 6h03
